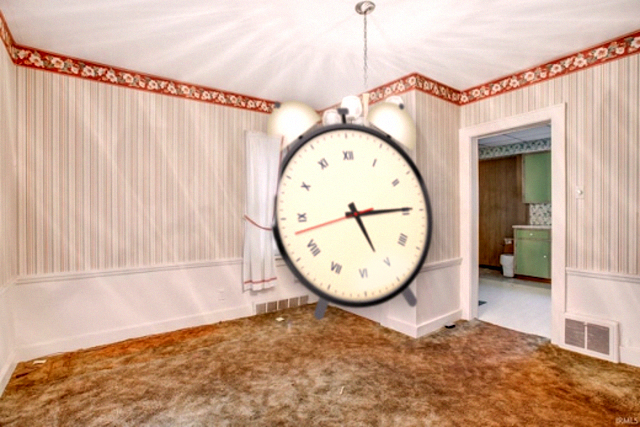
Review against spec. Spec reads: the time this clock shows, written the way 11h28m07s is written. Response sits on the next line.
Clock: 5h14m43s
